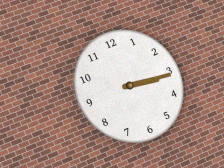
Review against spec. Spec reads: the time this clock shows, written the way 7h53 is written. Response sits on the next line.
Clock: 3h16
